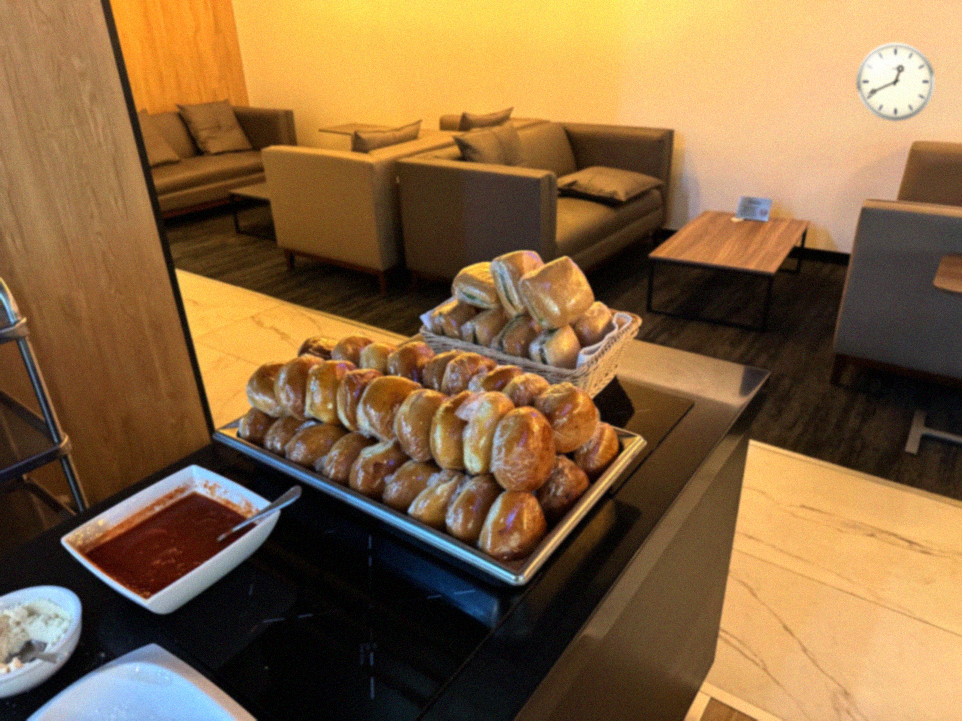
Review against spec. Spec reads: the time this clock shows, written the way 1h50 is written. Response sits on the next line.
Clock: 12h41
